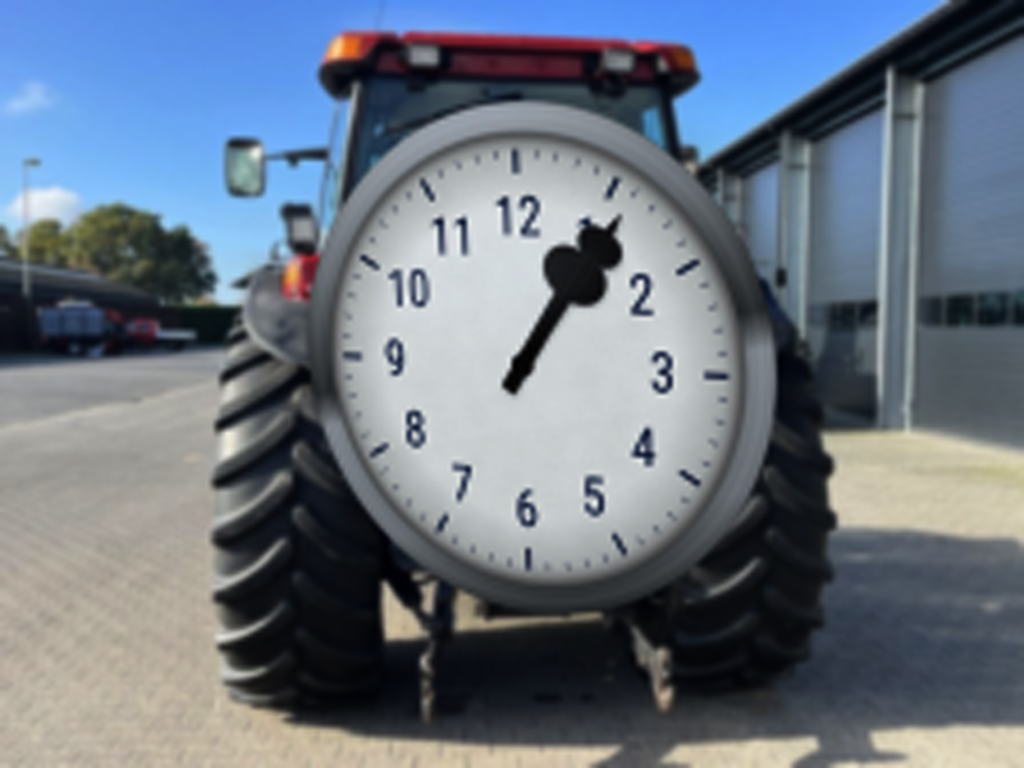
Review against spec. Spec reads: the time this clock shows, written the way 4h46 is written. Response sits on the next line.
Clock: 1h06
